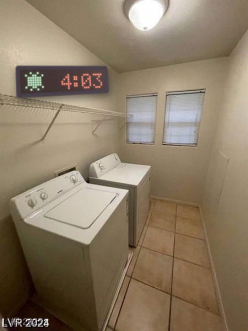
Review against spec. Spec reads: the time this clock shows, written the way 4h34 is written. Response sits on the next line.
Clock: 4h03
